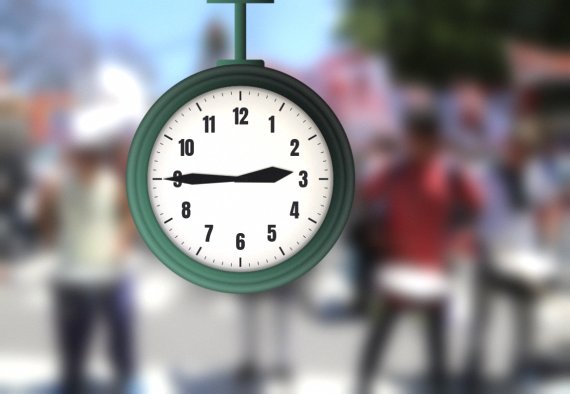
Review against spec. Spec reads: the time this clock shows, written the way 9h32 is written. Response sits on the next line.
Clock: 2h45
